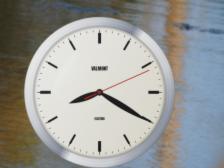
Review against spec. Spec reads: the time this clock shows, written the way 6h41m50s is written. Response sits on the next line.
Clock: 8h20m11s
